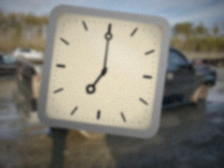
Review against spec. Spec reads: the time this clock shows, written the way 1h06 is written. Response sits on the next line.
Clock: 7h00
